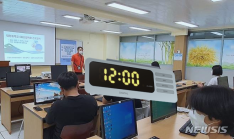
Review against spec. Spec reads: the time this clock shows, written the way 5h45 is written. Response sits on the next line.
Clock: 12h00
